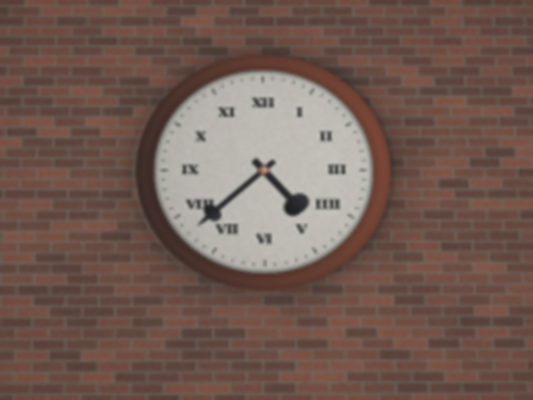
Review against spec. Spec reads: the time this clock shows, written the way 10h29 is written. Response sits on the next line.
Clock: 4h38
